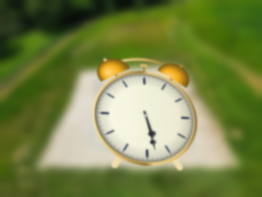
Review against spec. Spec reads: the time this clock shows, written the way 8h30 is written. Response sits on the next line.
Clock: 5h28
